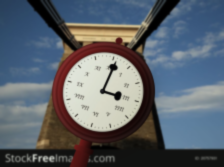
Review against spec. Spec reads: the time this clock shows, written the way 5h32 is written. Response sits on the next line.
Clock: 3h01
